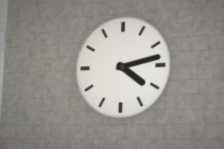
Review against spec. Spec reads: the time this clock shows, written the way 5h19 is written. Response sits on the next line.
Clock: 4h13
